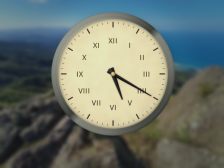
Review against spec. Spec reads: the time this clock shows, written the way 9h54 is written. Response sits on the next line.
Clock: 5h20
